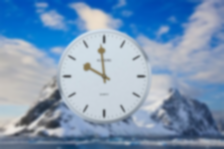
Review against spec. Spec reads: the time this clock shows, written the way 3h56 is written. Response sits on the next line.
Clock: 9h59
